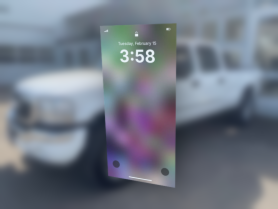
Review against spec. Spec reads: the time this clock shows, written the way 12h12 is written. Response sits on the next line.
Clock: 3h58
